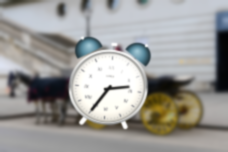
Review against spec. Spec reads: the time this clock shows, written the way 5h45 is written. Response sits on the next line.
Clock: 2h35
